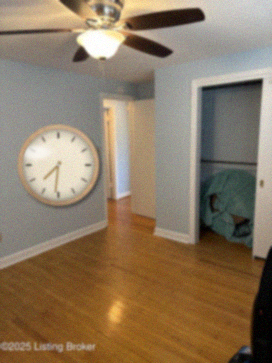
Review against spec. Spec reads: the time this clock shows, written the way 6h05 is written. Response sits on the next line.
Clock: 7h31
